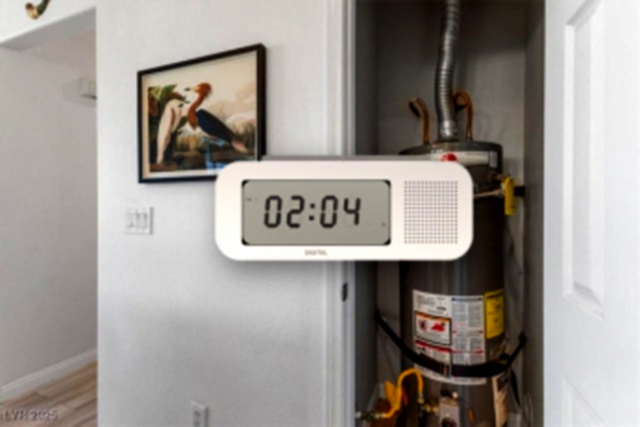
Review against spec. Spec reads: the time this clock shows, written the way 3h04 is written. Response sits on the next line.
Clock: 2h04
